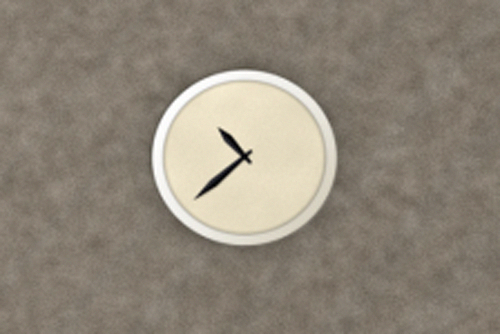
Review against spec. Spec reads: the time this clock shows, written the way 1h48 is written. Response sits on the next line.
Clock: 10h38
